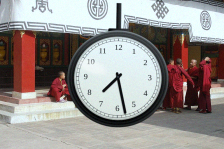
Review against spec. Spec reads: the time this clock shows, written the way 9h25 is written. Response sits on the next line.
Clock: 7h28
